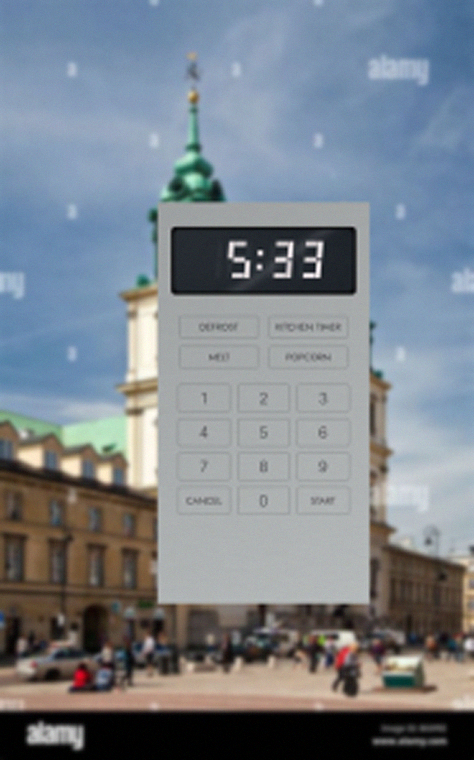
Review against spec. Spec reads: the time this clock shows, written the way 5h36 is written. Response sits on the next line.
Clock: 5h33
